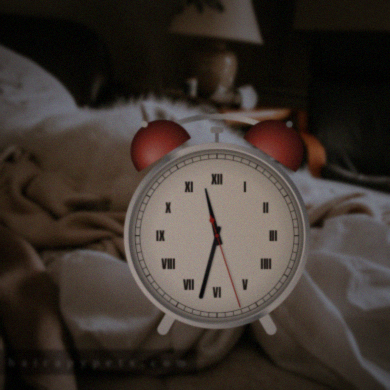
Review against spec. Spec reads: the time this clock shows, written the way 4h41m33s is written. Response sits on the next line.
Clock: 11h32m27s
